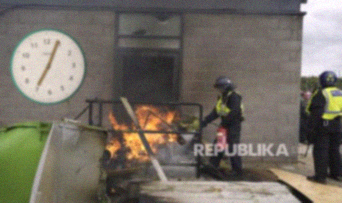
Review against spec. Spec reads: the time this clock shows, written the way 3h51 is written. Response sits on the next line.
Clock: 7h04
